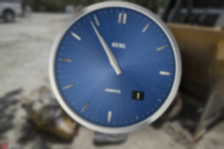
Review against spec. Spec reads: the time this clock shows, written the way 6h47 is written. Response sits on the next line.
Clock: 10h54
